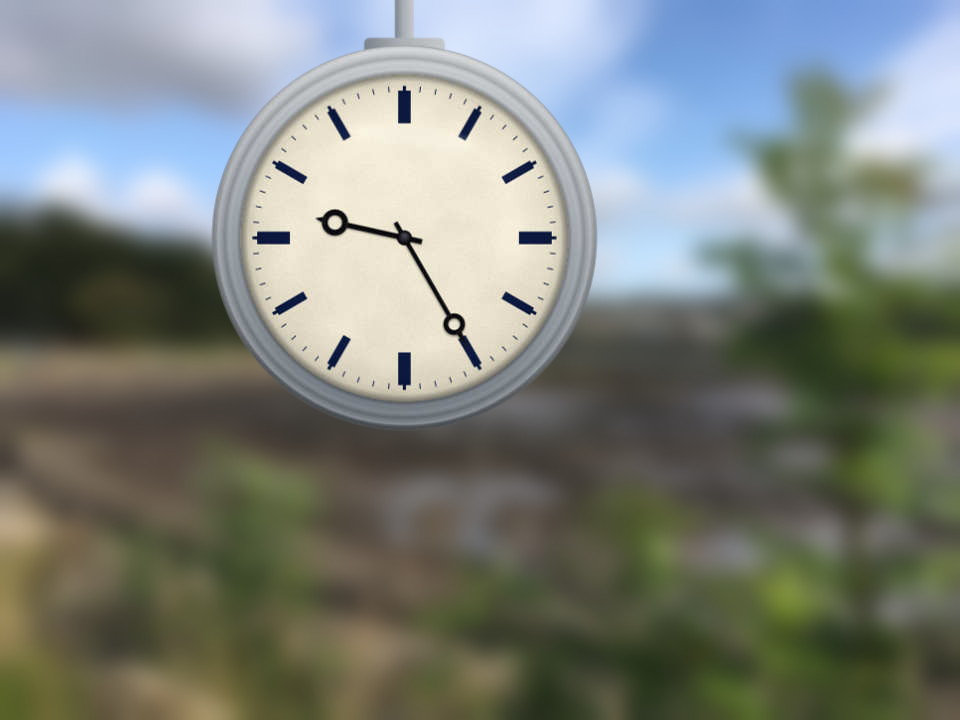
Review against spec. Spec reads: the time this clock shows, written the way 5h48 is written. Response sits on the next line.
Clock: 9h25
